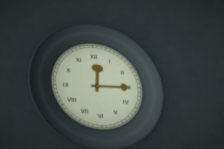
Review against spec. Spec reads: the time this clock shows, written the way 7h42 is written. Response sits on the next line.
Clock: 12h15
